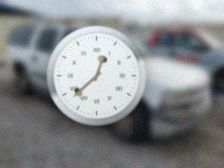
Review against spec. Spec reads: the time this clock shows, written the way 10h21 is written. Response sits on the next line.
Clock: 12h38
